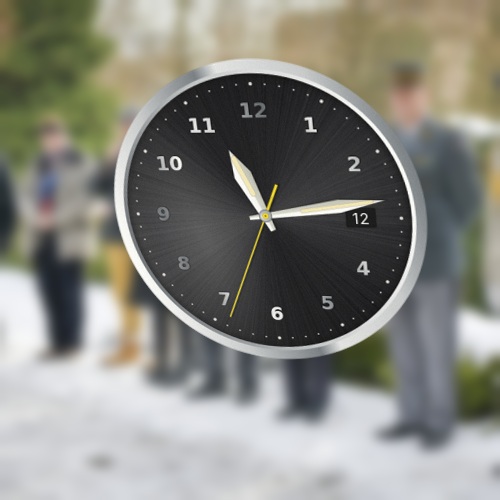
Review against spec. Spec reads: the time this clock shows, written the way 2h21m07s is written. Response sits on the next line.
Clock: 11h13m34s
